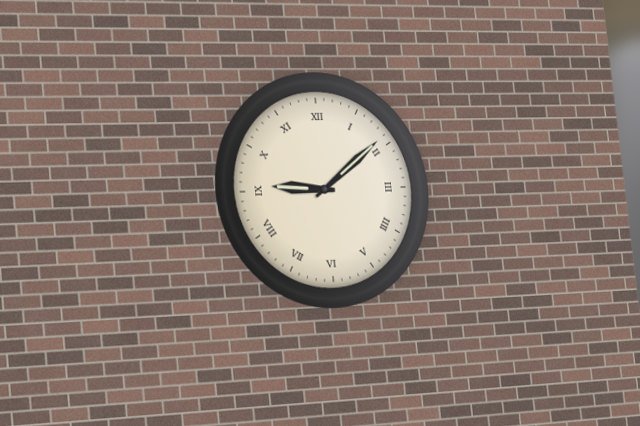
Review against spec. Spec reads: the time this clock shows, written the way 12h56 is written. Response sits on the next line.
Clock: 9h09
